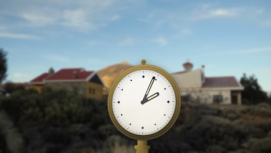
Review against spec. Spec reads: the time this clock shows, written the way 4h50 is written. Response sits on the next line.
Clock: 2h04
